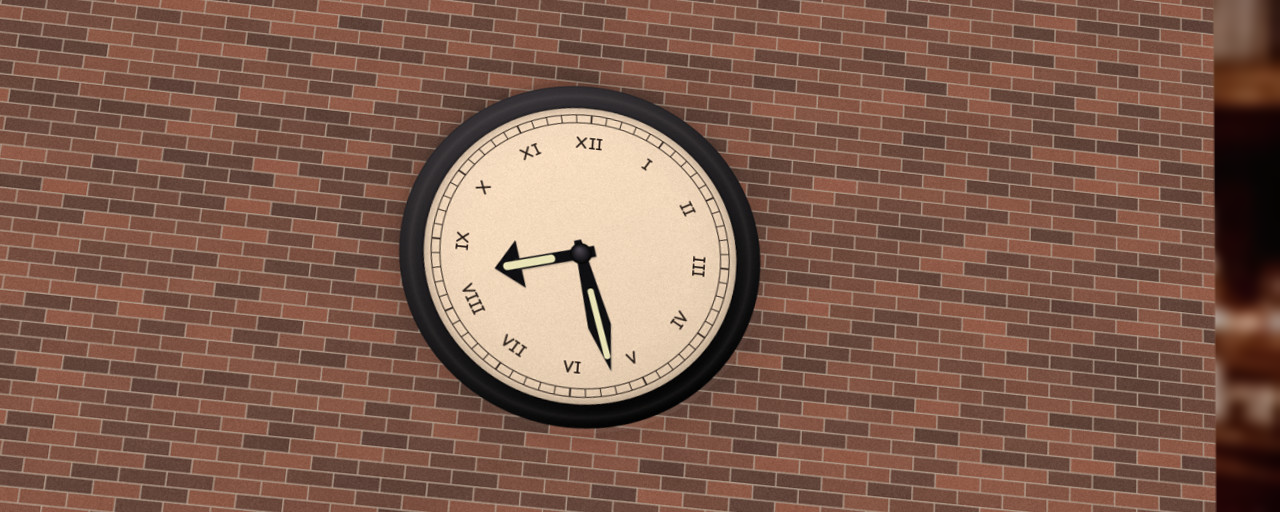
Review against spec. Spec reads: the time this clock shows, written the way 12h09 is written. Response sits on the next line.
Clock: 8h27
